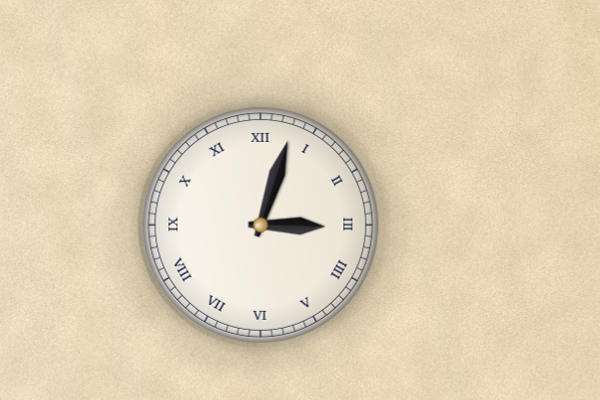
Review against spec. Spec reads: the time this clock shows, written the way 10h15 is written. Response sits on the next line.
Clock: 3h03
